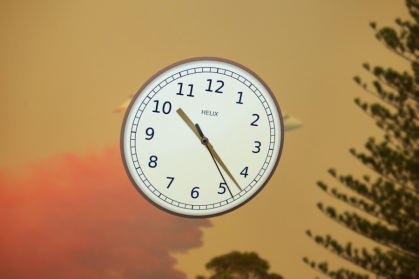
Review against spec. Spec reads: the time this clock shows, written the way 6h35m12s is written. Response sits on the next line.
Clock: 10h22m24s
